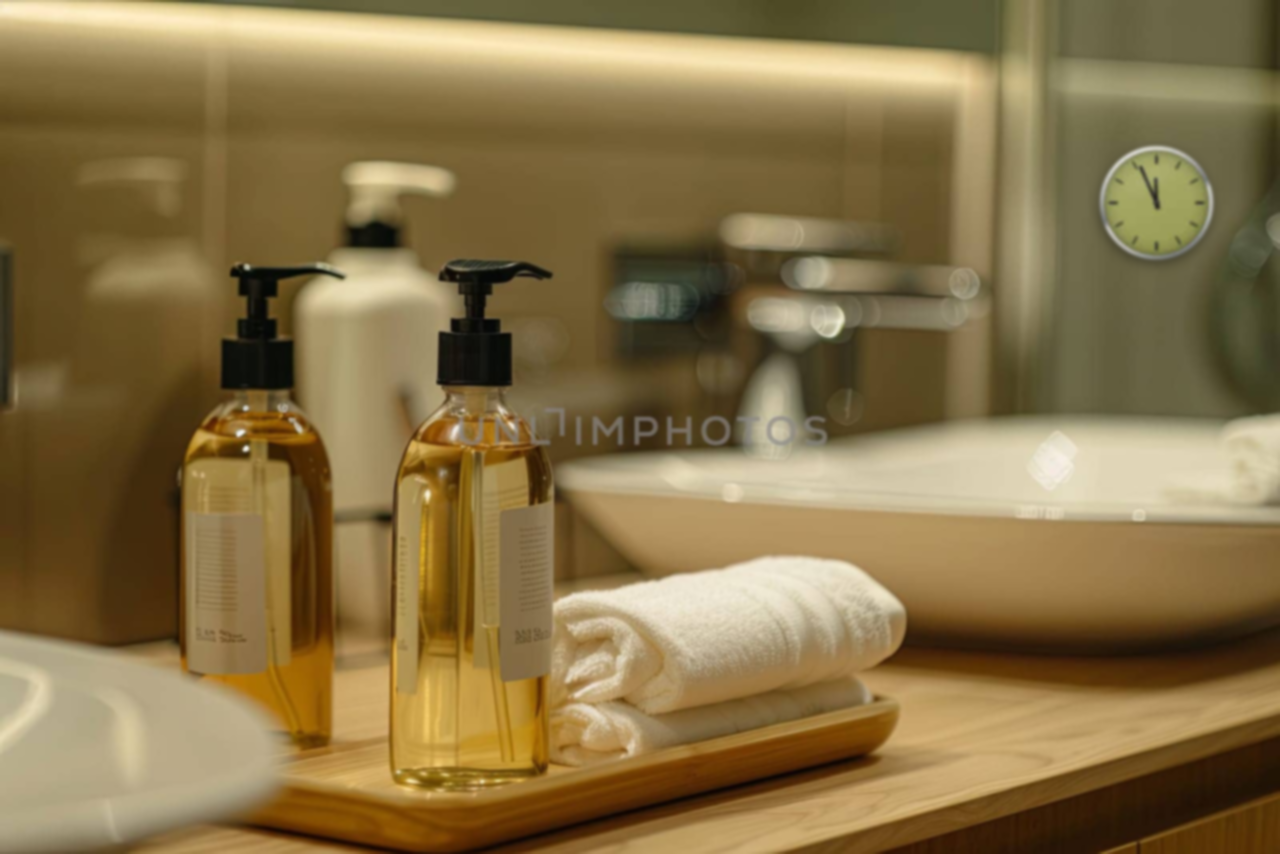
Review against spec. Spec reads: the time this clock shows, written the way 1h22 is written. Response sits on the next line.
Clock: 11h56
